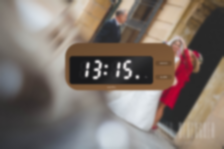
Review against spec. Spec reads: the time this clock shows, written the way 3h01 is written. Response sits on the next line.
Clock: 13h15
